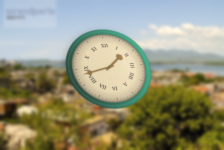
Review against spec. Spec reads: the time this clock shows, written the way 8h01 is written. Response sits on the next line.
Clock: 1h43
